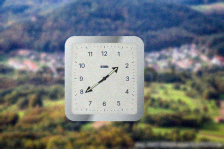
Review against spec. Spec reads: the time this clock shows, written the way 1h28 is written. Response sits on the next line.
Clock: 1h39
